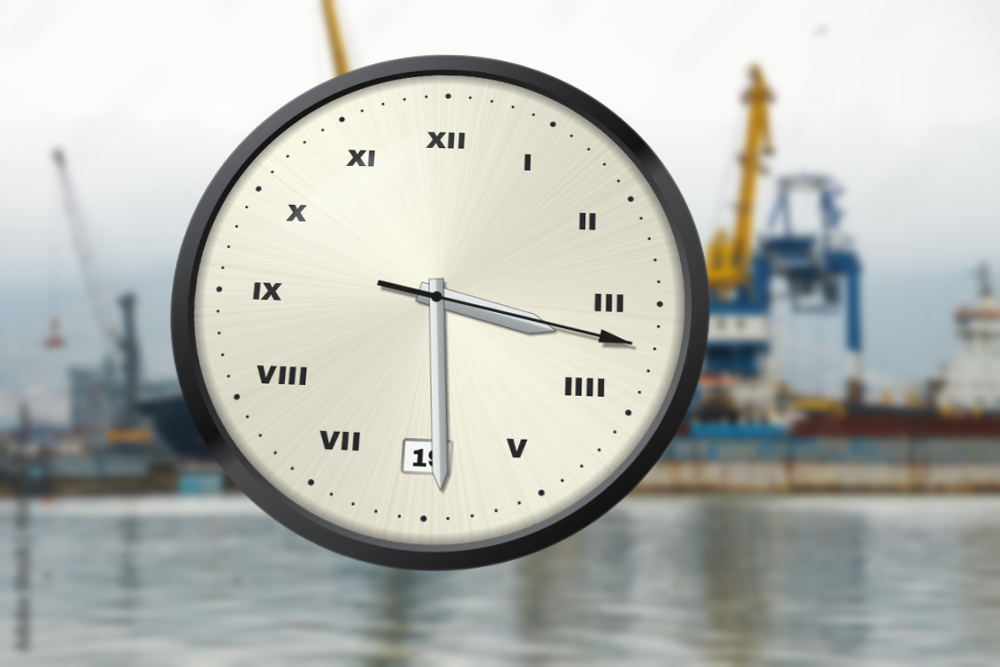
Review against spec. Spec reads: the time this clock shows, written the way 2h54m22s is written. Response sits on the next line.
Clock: 3h29m17s
